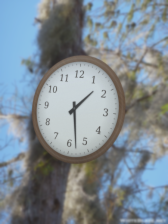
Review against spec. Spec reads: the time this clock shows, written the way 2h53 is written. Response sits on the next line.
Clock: 1h28
